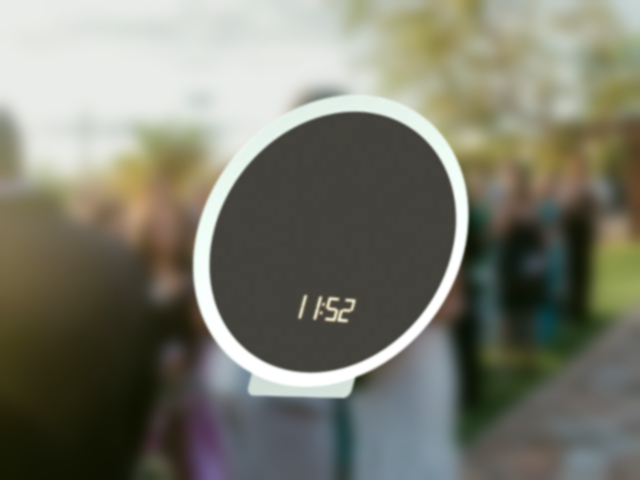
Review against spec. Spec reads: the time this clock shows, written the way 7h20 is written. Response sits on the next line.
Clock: 11h52
